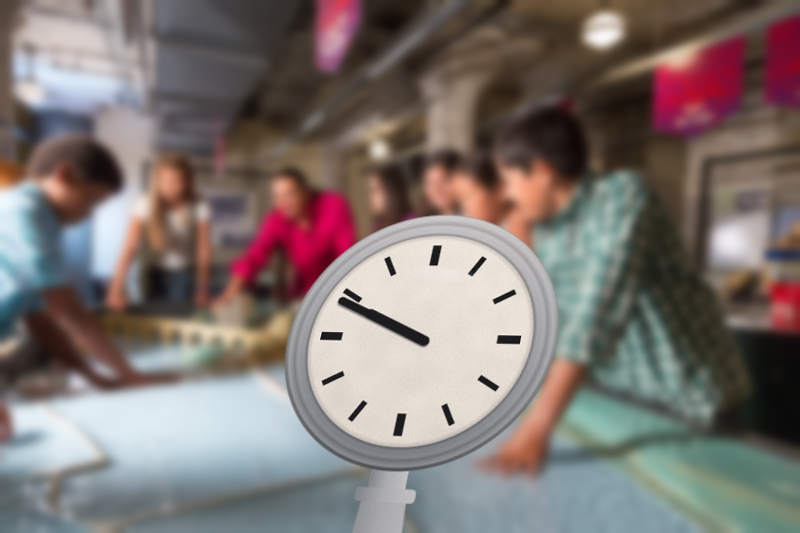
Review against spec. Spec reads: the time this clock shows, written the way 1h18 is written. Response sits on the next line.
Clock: 9h49
